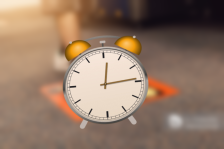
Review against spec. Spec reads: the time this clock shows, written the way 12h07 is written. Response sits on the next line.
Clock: 12h14
